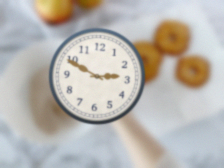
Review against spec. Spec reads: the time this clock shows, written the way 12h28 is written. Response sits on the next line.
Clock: 2h49
